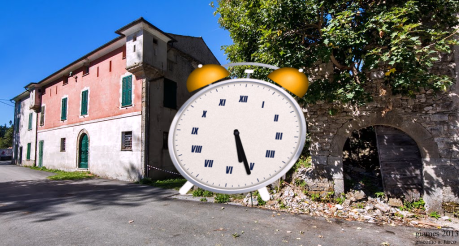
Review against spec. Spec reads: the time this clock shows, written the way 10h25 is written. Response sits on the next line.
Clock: 5h26
